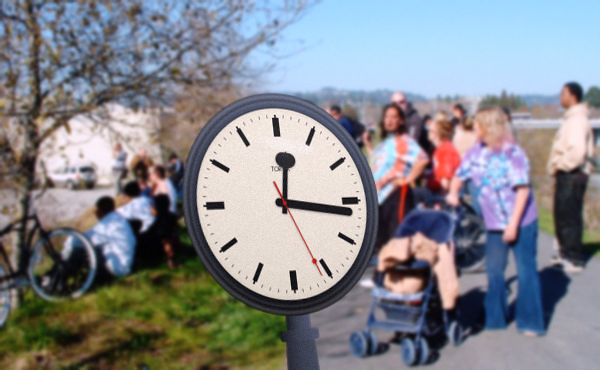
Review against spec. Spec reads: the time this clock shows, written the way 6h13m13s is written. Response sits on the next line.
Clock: 12h16m26s
